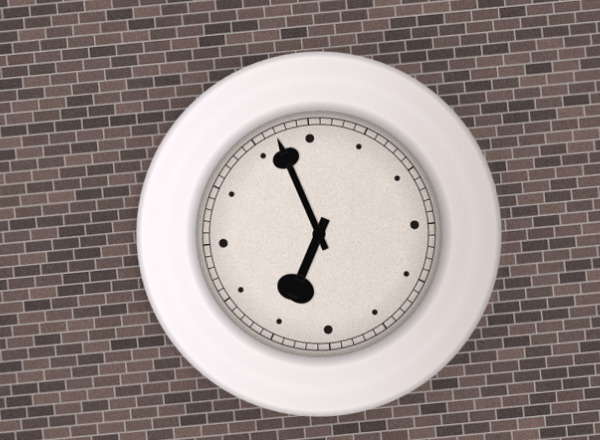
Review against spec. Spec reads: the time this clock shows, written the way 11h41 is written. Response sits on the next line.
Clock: 6h57
